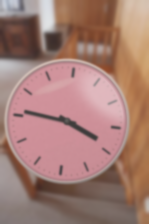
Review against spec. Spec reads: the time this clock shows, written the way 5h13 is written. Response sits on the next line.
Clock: 3h46
